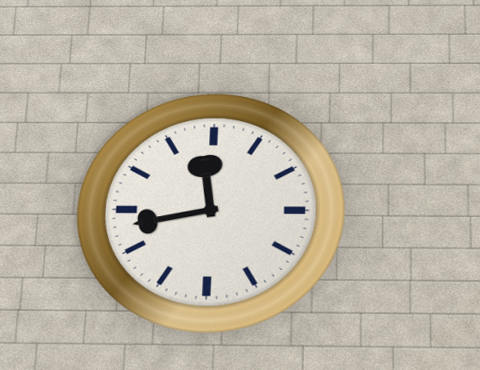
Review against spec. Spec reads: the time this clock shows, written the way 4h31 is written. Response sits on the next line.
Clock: 11h43
